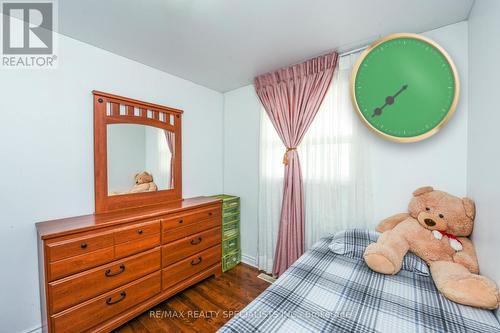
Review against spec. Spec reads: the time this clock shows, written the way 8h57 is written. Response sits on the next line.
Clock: 7h38
